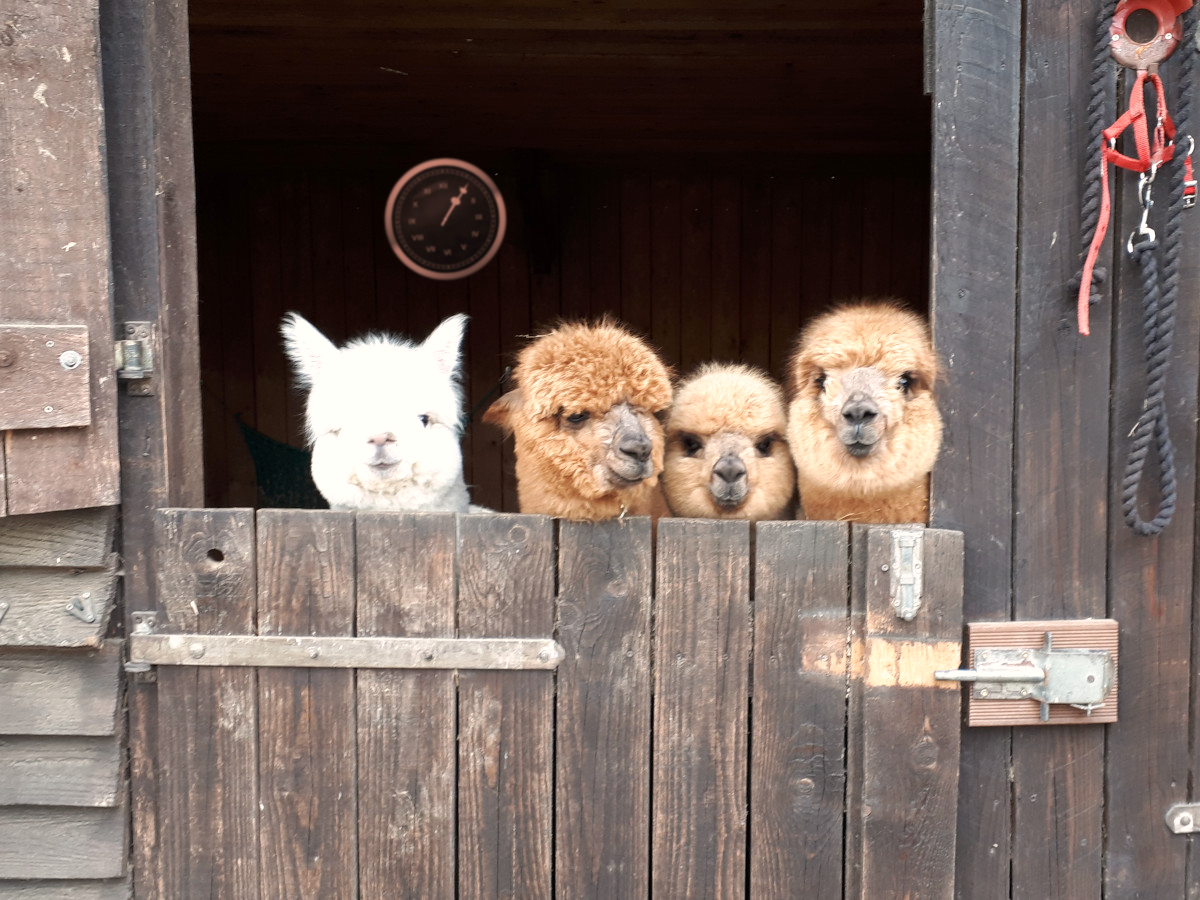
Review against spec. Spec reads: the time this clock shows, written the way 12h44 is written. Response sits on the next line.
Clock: 1h06
